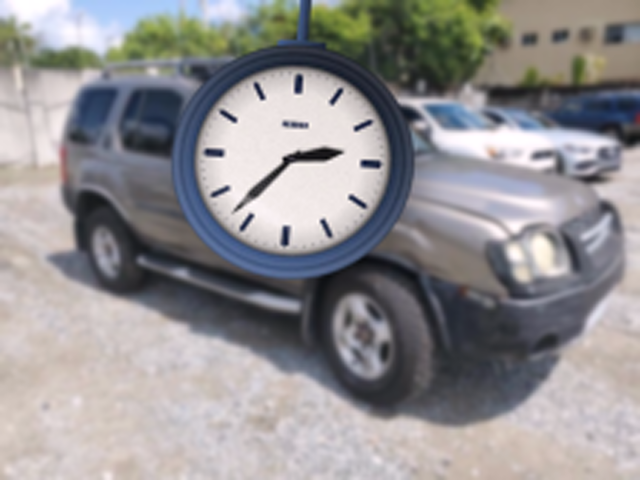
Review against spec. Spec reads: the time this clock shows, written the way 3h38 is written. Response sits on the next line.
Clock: 2h37
